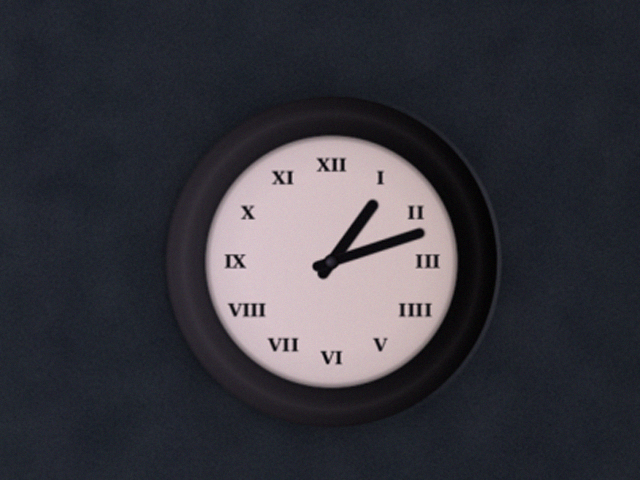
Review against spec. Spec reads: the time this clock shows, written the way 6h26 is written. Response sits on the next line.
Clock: 1h12
